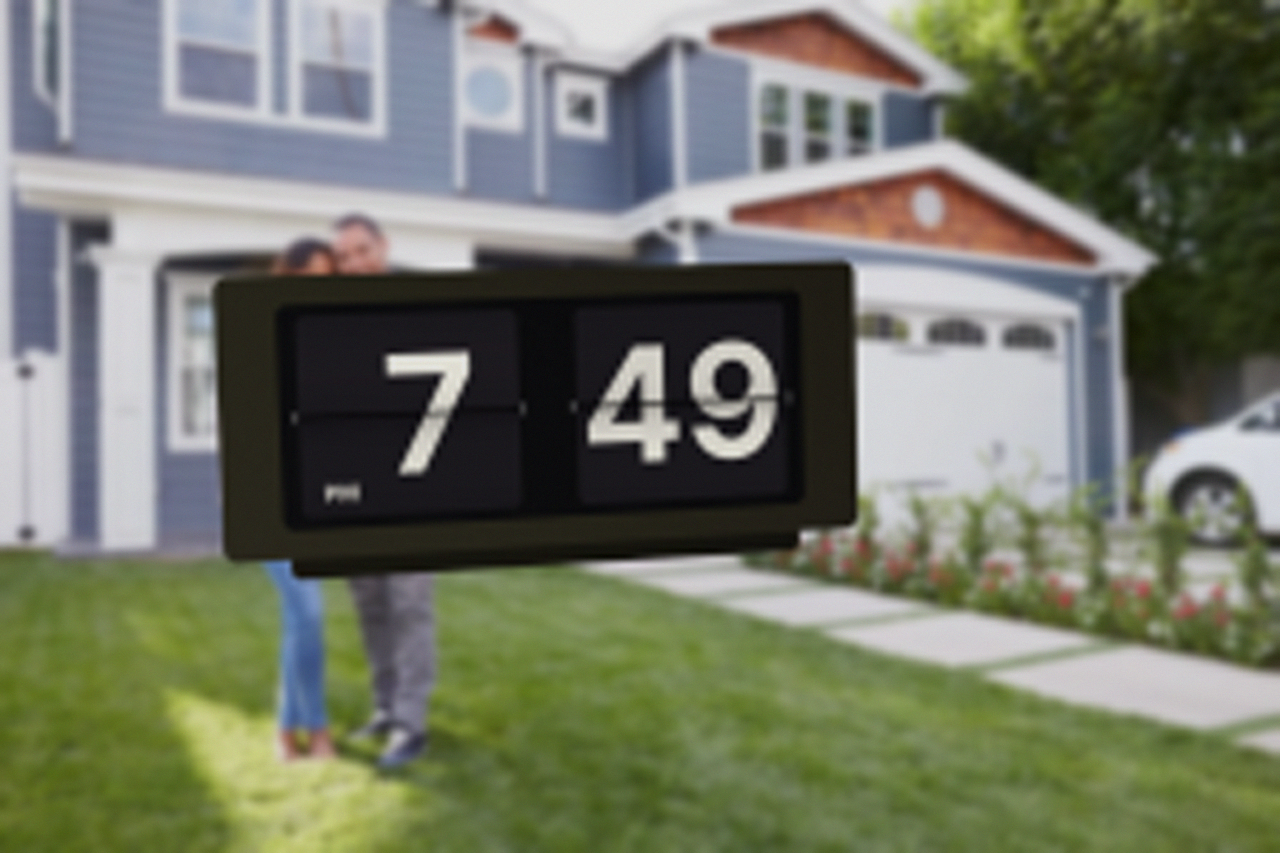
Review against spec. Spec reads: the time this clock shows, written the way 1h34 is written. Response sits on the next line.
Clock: 7h49
